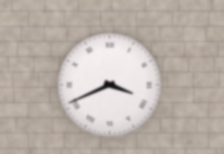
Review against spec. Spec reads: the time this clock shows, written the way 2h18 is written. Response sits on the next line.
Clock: 3h41
